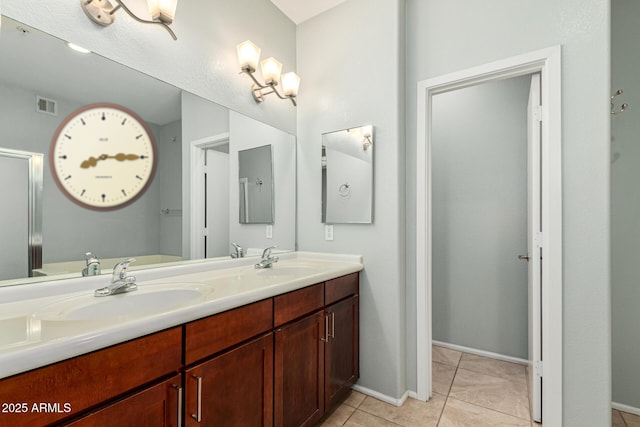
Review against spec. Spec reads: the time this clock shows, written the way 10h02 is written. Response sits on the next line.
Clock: 8h15
